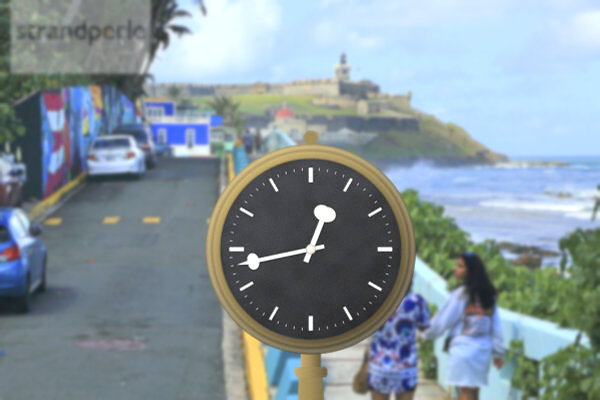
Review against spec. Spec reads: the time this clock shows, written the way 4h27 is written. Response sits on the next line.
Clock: 12h43
